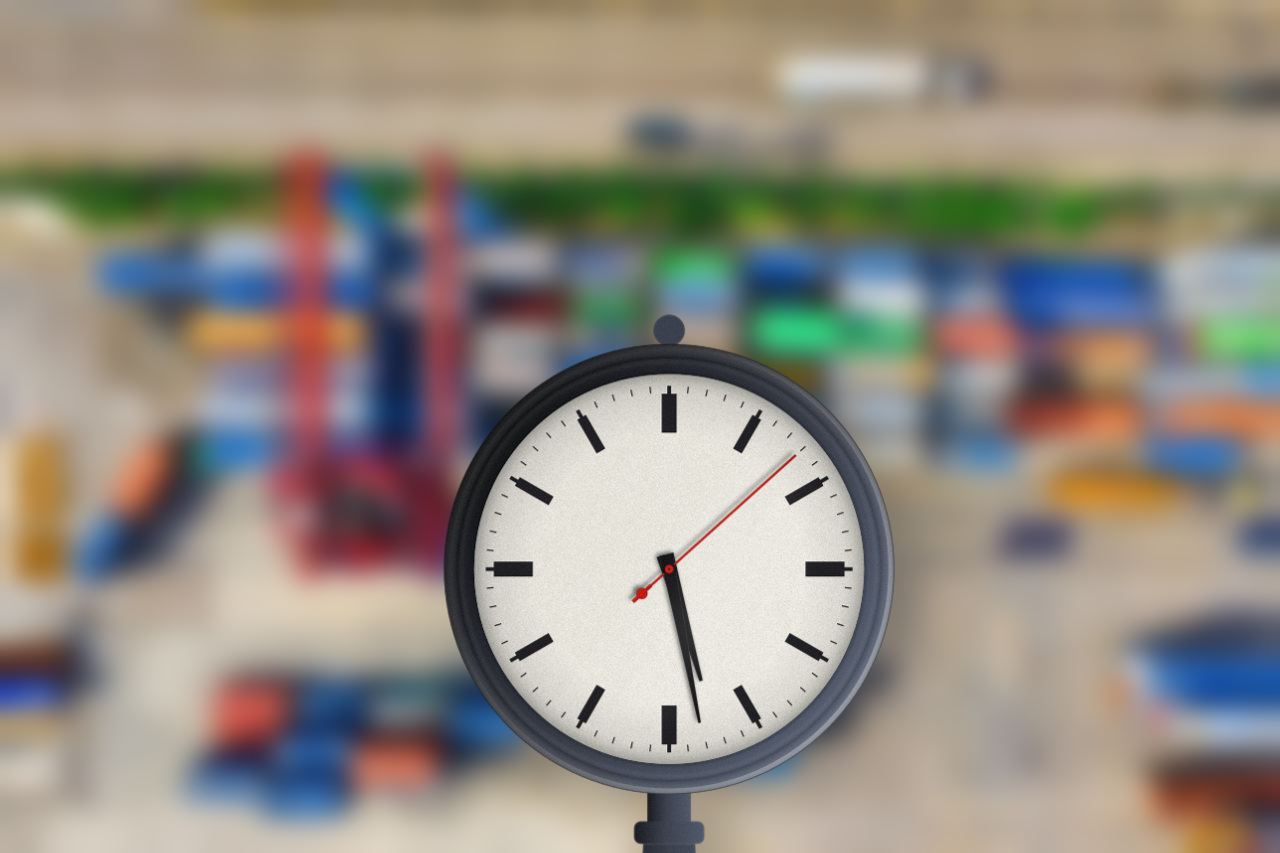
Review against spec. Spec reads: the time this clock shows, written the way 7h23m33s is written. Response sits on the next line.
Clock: 5h28m08s
